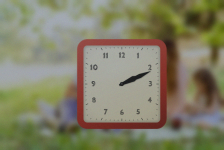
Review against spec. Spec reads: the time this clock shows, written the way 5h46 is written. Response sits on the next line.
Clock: 2h11
